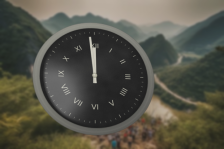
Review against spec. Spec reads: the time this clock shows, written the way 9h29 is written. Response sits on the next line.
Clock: 11h59
